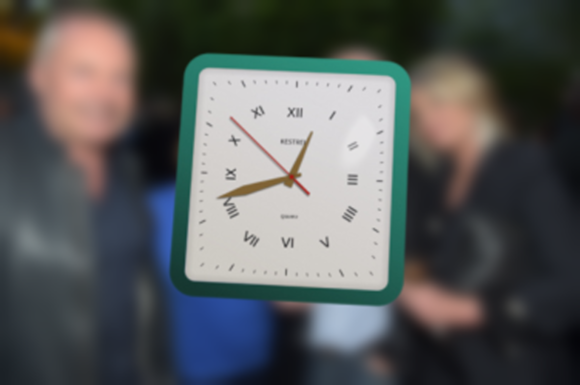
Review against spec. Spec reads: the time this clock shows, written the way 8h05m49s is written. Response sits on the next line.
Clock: 12h41m52s
